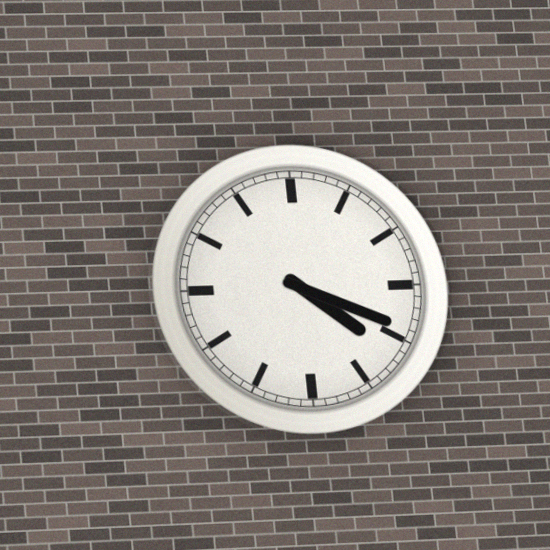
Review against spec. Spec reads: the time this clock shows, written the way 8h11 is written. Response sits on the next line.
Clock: 4h19
